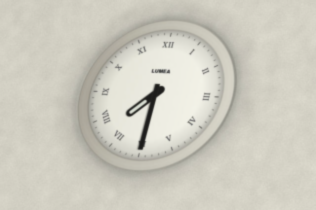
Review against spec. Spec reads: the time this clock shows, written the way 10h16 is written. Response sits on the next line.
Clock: 7h30
